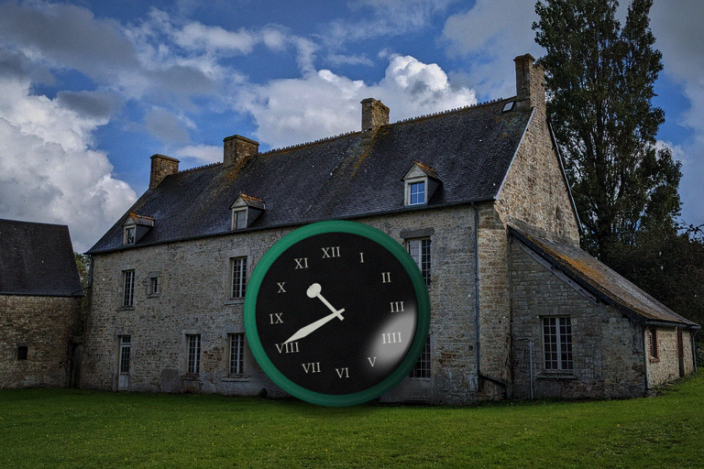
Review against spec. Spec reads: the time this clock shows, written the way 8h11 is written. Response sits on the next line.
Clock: 10h41
